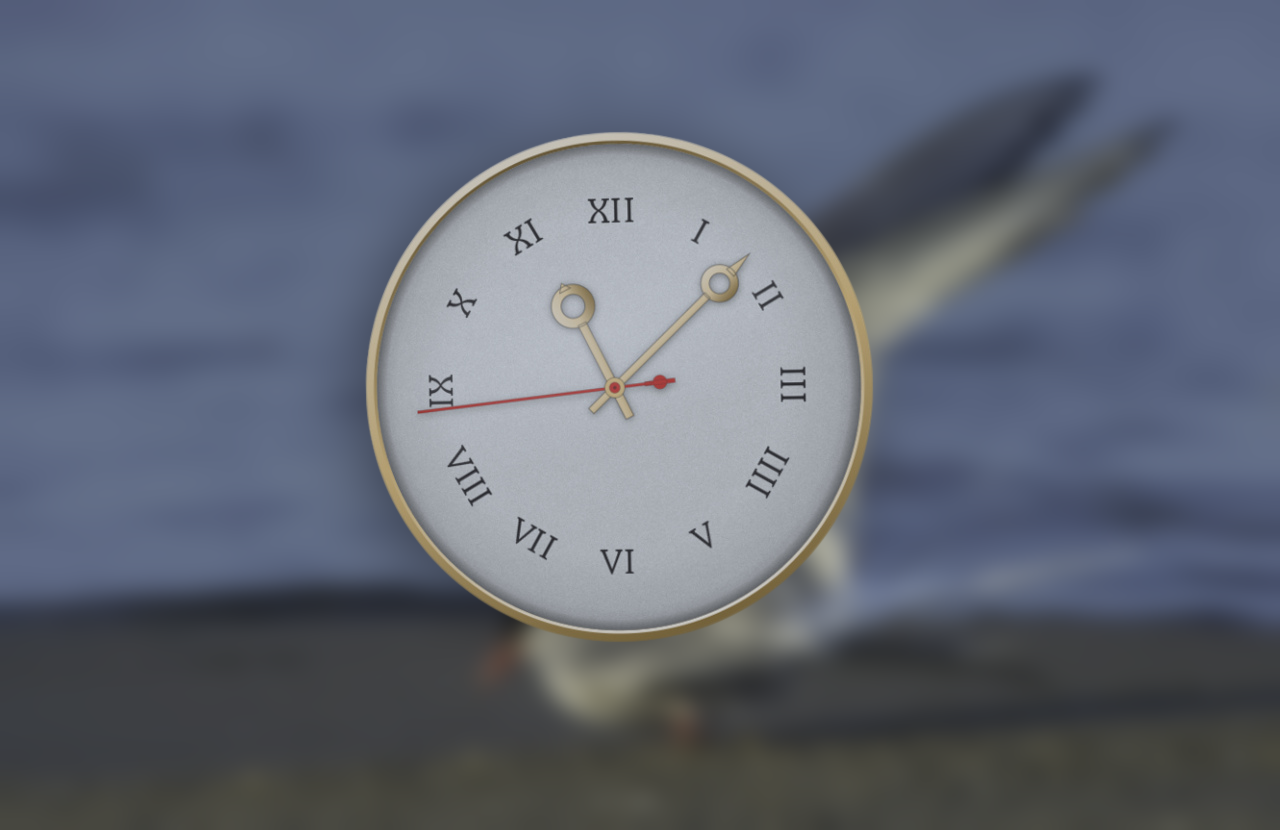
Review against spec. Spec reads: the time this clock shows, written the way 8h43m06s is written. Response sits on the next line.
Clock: 11h07m44s
